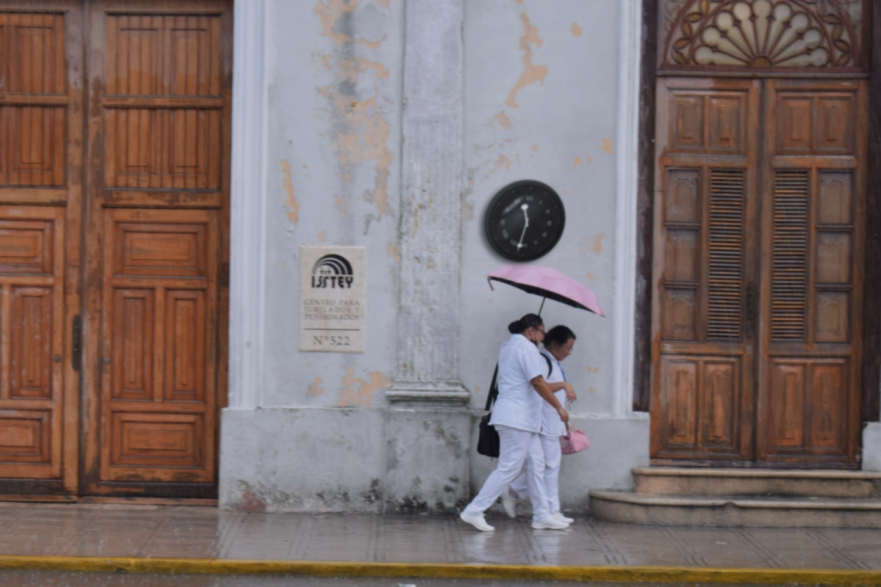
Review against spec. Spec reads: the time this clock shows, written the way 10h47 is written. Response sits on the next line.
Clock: 11h32
